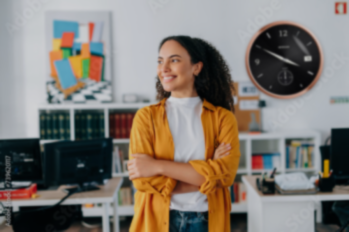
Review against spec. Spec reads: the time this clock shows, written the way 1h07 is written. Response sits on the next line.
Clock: 3h50
